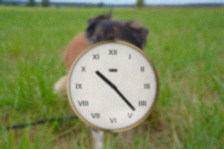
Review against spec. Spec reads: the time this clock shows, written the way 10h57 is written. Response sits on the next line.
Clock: 10h23
